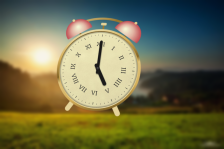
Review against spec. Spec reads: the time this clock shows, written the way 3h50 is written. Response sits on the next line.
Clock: 5h00
